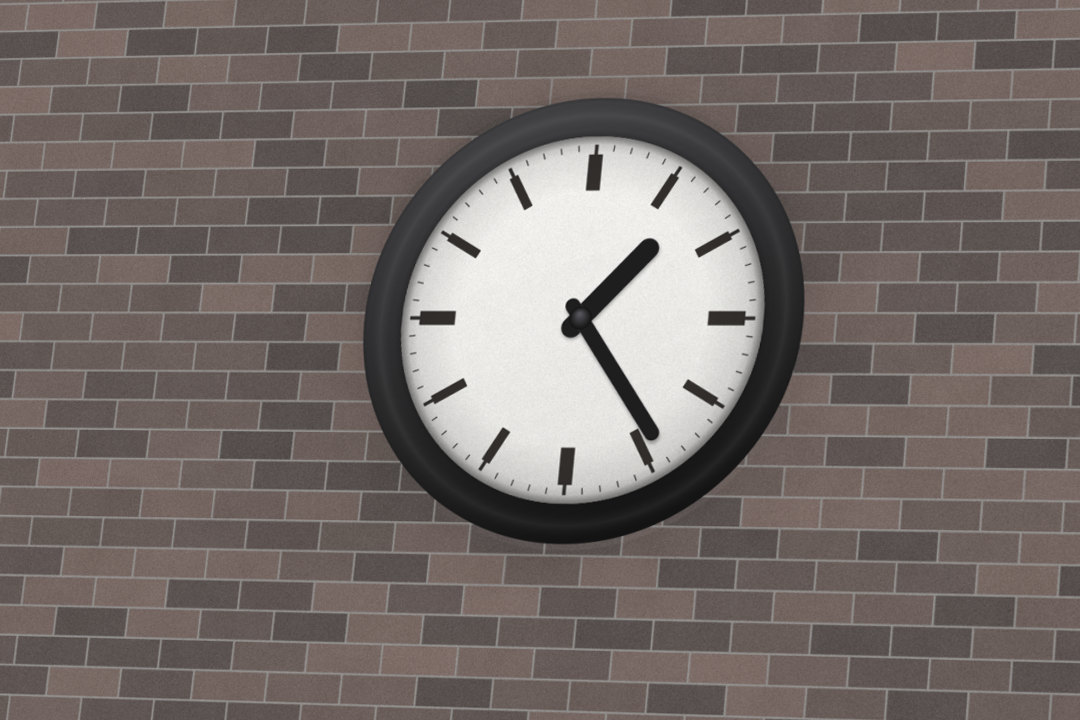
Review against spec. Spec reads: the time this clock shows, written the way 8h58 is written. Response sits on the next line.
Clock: 1h24
